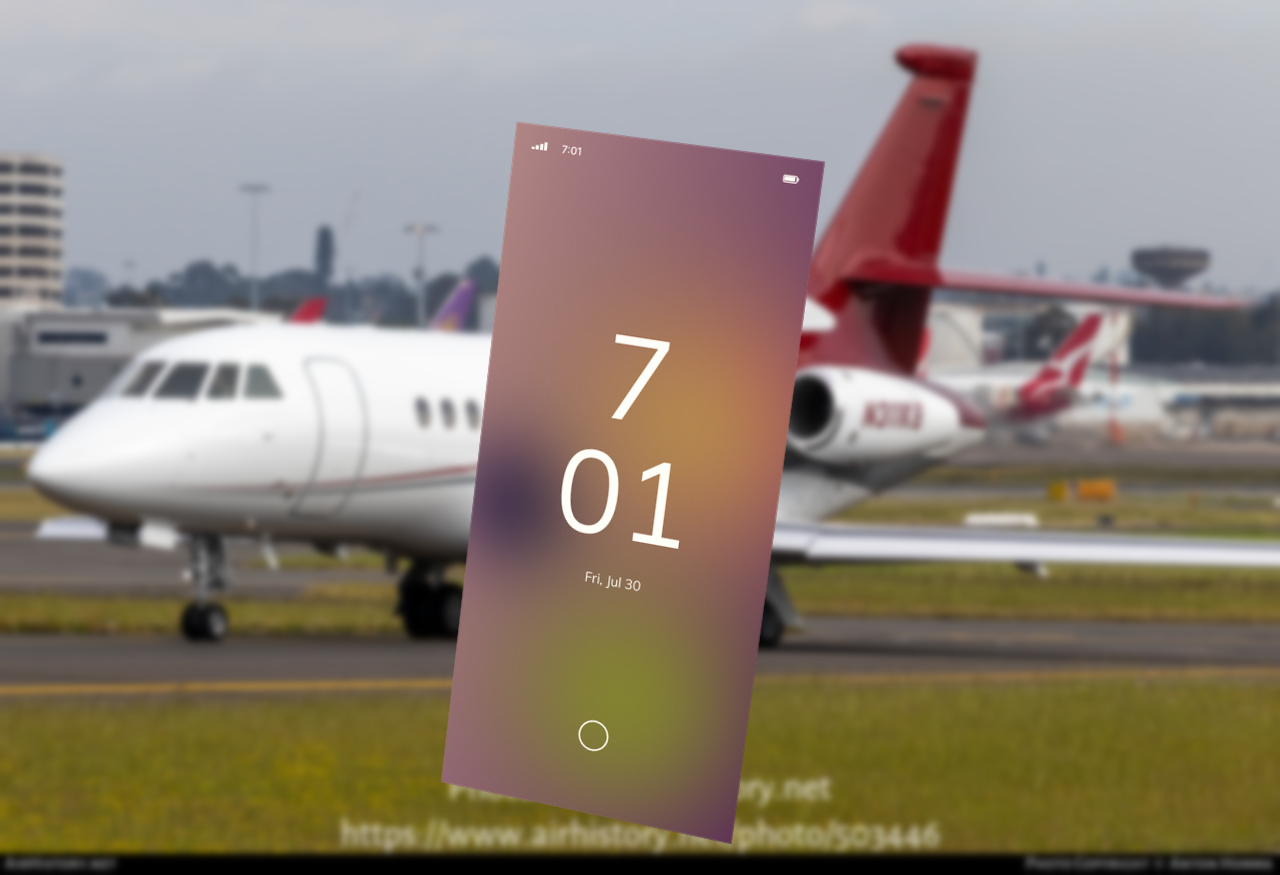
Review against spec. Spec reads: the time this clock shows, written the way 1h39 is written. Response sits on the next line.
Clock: 7h01
